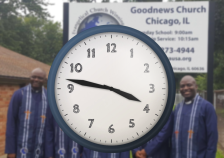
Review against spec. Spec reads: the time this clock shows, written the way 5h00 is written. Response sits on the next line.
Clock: 3h47
